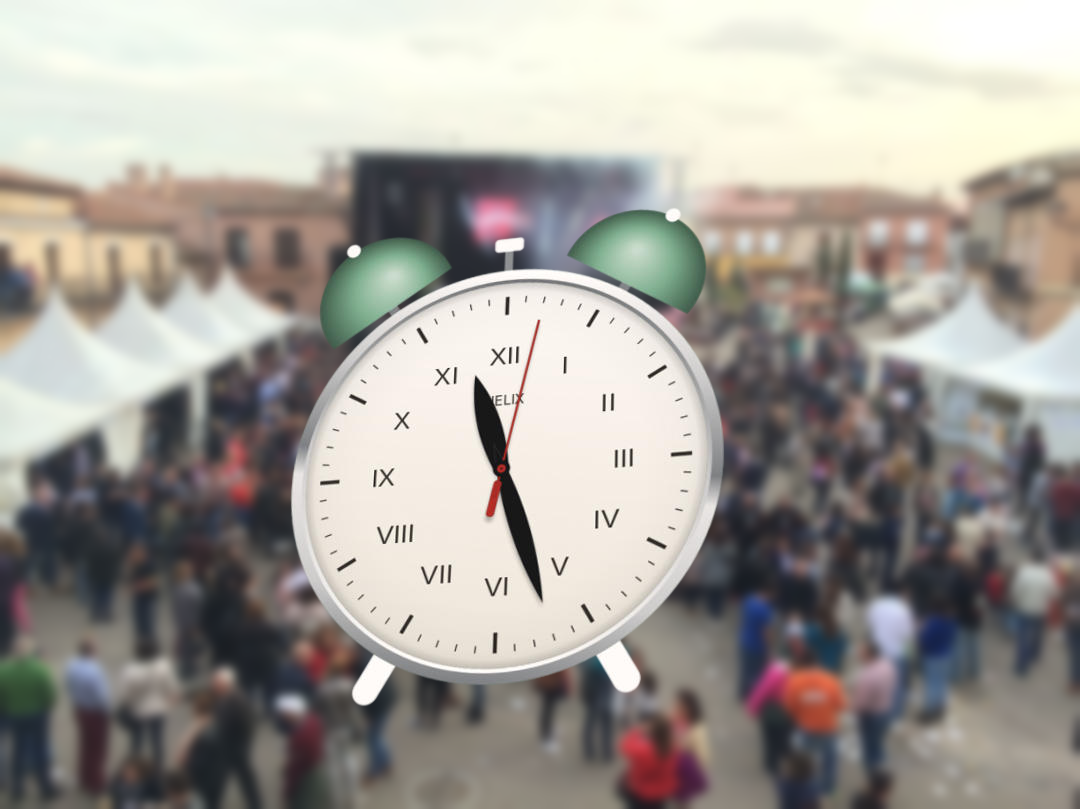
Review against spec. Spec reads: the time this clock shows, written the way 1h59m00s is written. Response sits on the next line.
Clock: 11h27m02s
